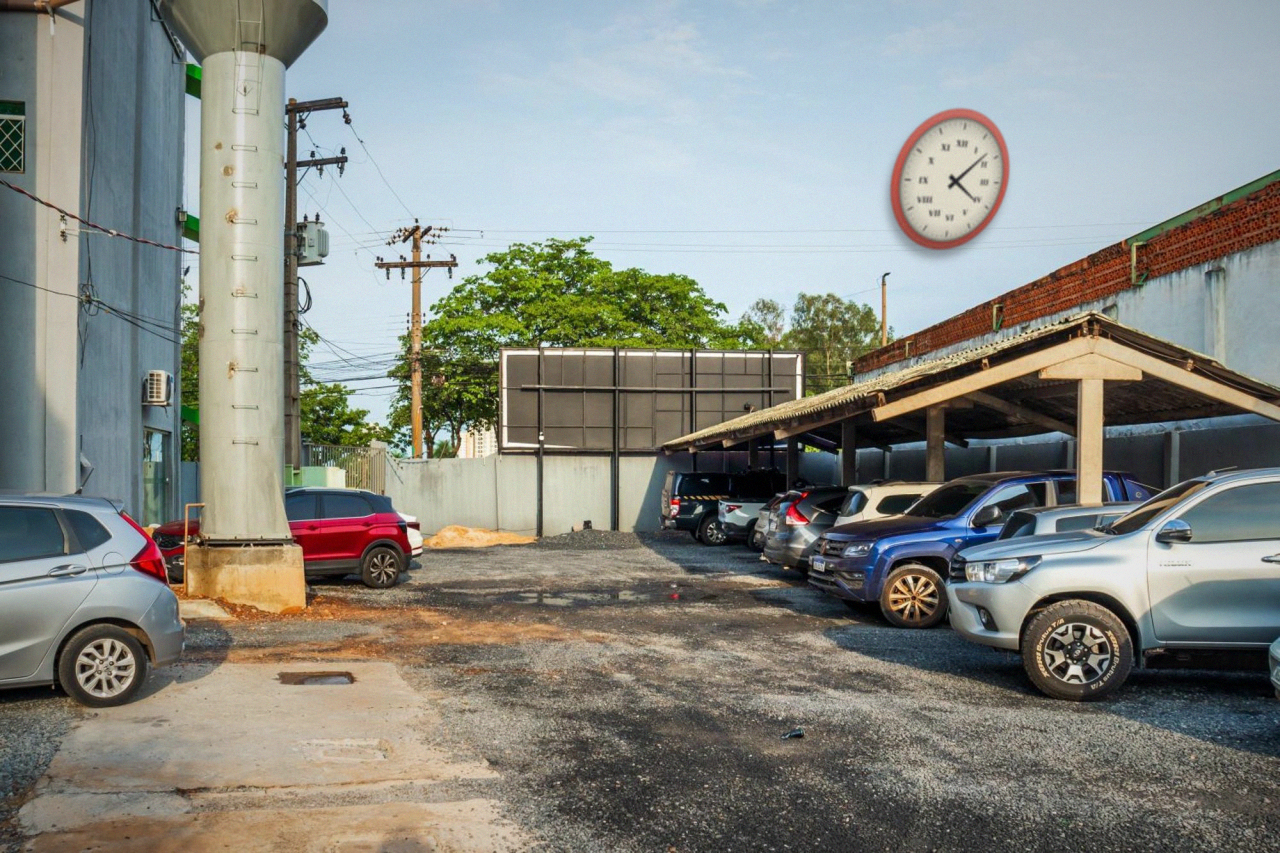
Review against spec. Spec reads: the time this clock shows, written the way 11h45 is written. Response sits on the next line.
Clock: 4h08
